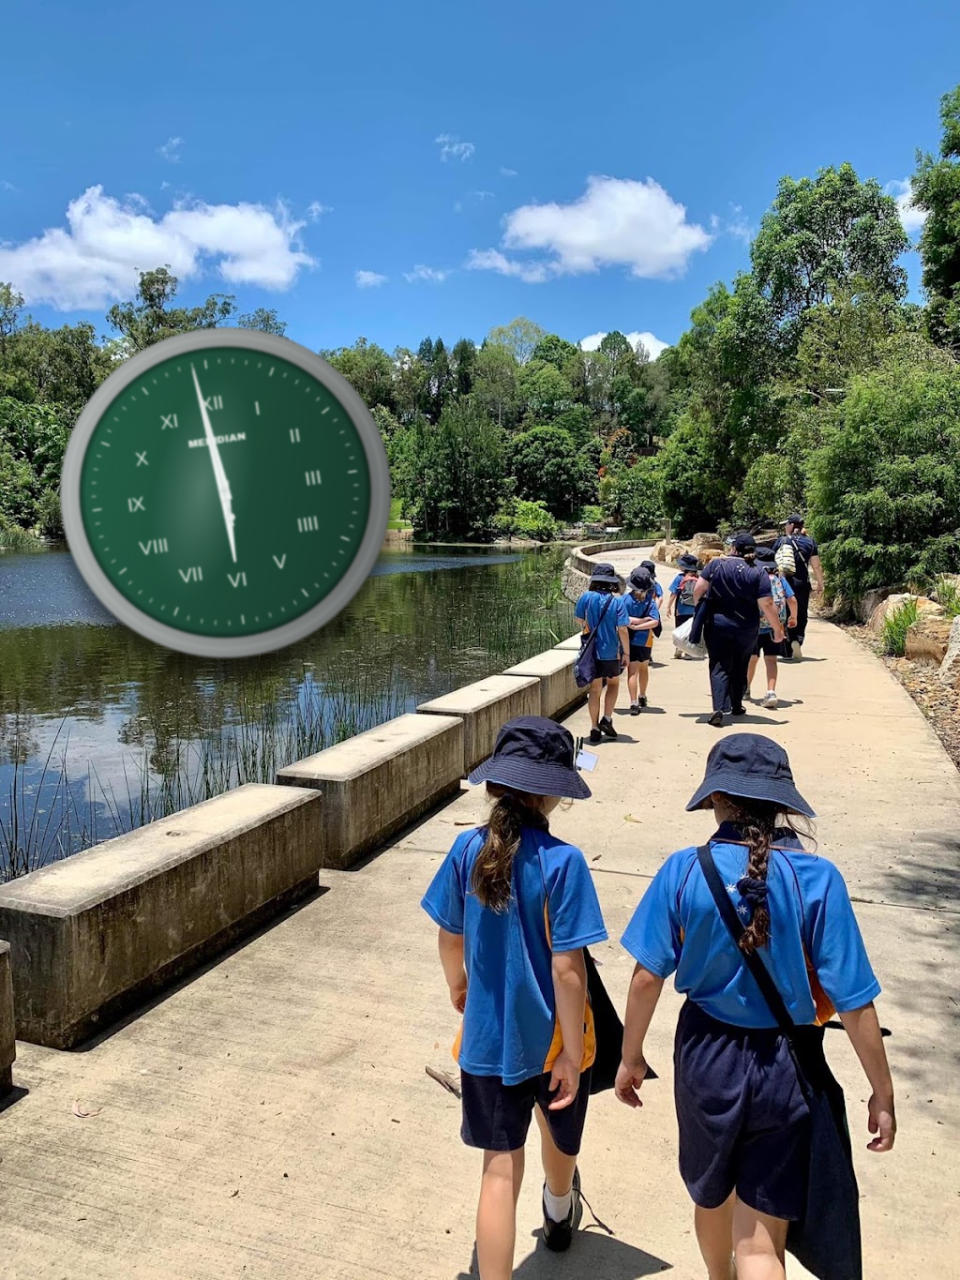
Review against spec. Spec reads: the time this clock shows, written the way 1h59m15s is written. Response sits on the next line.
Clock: 5h58m59s
